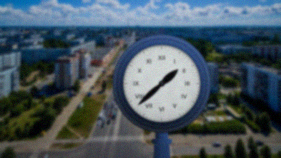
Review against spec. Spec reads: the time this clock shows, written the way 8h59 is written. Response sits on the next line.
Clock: 1h38
